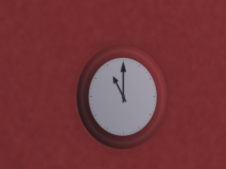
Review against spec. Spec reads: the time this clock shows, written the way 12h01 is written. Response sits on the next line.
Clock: 11h00
